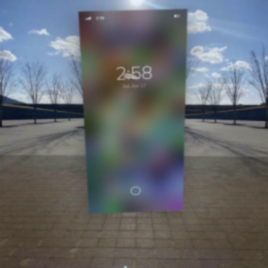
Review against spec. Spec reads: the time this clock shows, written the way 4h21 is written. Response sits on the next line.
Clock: 2h58
